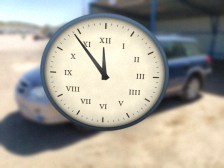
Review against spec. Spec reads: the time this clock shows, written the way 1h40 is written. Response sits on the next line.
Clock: 11h54
